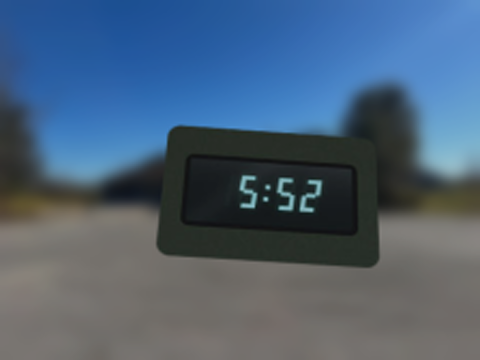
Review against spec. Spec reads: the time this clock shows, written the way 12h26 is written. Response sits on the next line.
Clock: 5h52
